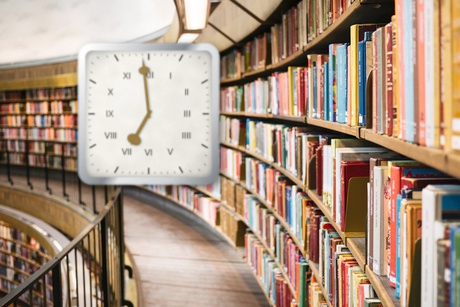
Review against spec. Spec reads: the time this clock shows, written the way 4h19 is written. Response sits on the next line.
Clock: 6h59
